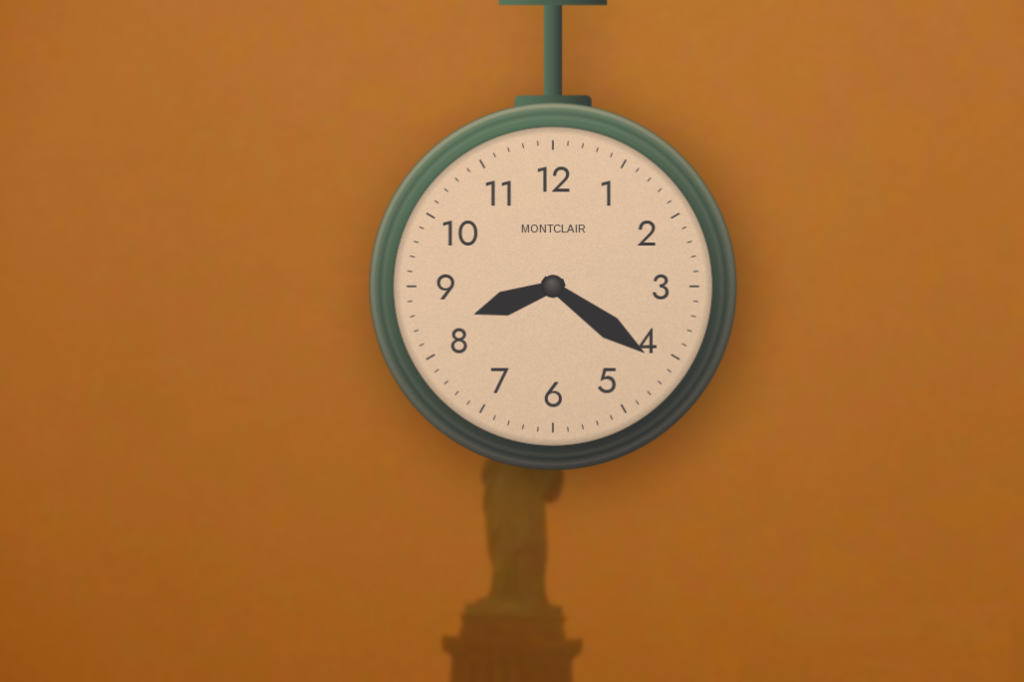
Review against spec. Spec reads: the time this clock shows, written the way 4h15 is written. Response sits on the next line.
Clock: 8h21
